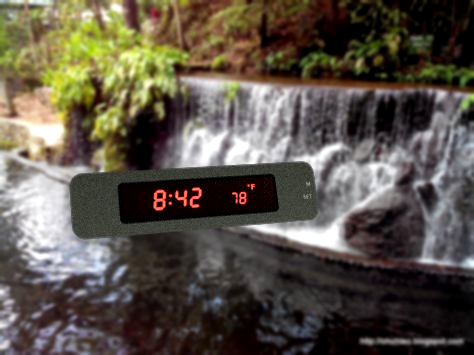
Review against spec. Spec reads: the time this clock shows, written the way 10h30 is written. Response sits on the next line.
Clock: 8h42
